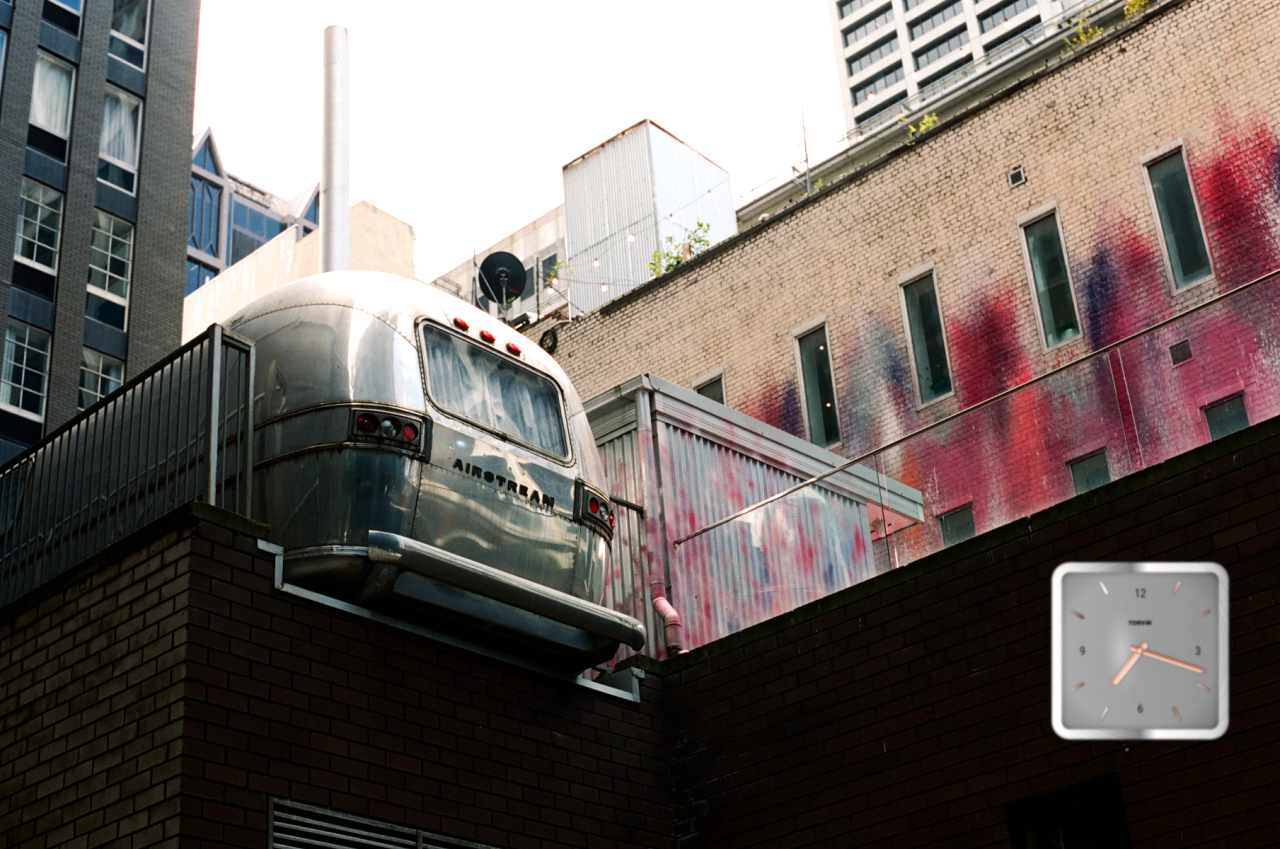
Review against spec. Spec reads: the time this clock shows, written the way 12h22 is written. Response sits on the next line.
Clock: 7h18
